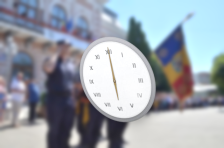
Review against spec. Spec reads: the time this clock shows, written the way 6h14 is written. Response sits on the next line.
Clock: 6h00
